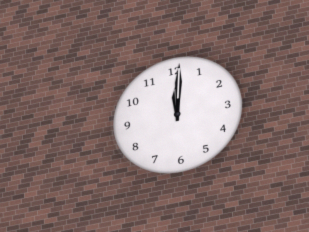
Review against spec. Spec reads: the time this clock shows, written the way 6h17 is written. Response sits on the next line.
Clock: 12h01
